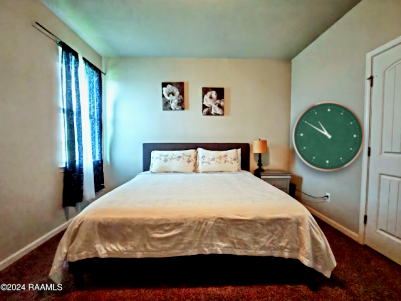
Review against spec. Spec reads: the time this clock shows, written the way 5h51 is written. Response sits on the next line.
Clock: 10h50
